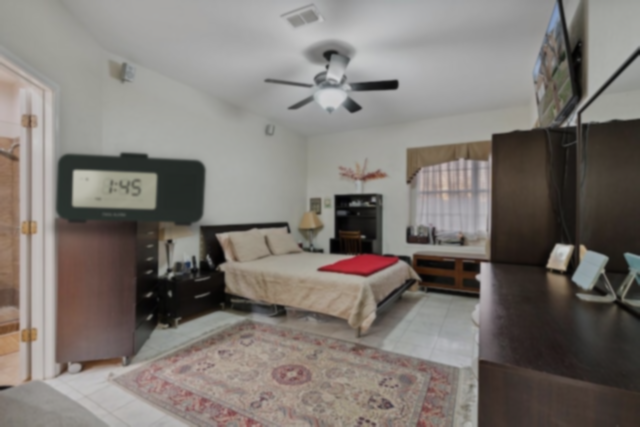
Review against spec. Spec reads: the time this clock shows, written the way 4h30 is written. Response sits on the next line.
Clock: 1h45
